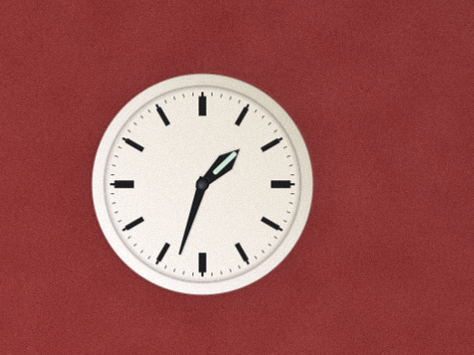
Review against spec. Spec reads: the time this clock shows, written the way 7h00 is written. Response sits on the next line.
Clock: 1h33
